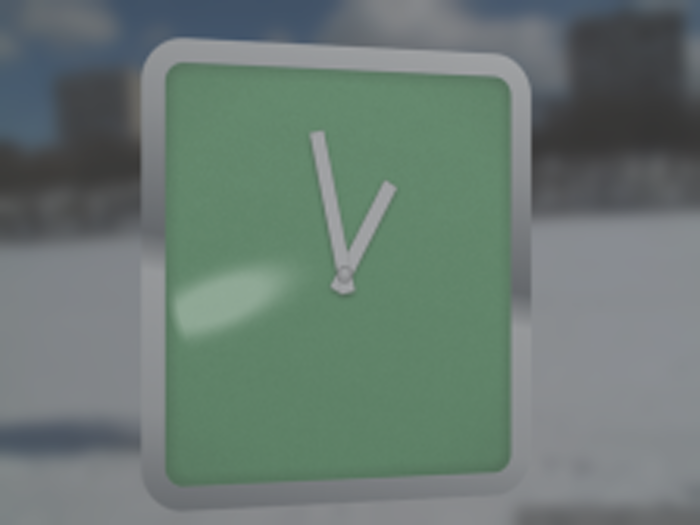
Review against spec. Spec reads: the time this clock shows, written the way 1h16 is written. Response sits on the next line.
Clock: 12h58
